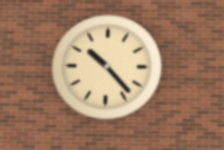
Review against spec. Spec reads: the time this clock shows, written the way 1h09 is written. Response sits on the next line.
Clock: 10h23
